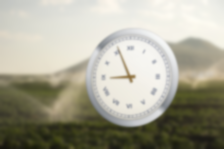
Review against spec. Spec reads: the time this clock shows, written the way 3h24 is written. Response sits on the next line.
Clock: 8h56
